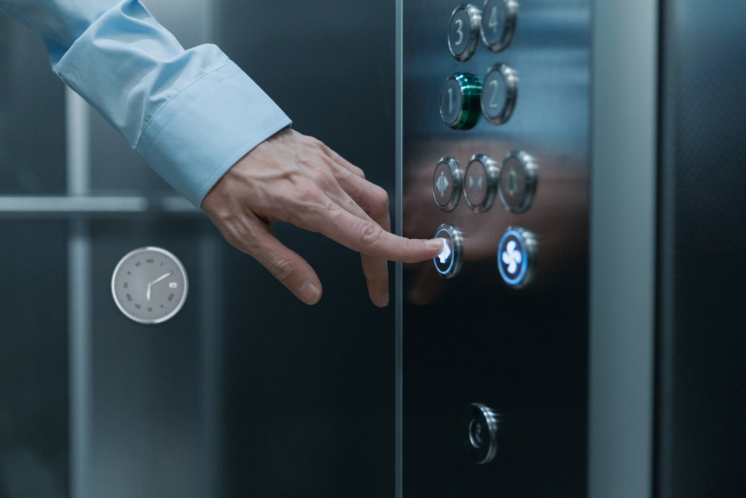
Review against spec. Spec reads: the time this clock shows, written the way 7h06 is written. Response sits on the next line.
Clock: 6h10
